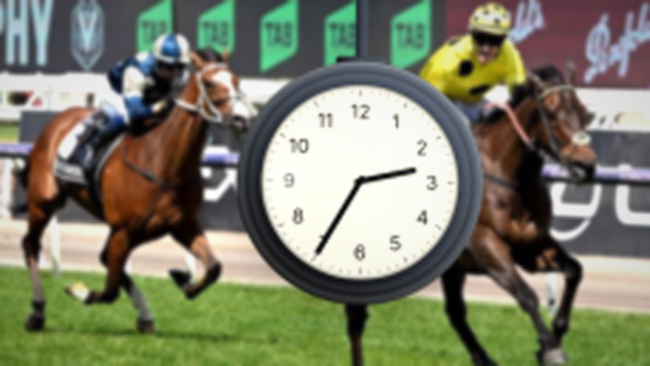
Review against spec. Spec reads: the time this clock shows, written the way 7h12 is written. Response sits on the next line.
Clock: 2h35
